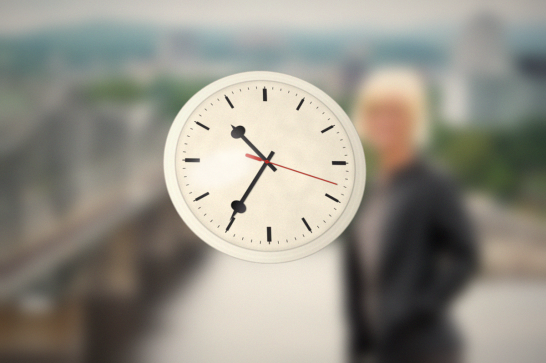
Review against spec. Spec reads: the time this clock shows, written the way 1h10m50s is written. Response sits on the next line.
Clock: 10h35m18s
